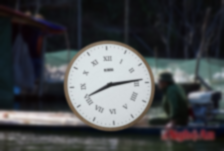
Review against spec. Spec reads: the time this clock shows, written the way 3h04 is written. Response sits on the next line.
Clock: 8h14
